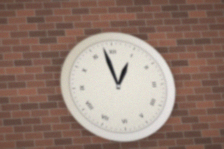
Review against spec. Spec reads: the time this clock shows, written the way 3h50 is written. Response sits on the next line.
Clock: 12h58
